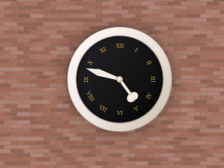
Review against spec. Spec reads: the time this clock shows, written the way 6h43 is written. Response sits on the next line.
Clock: 4h48
